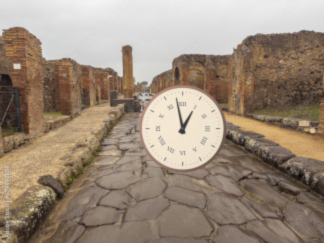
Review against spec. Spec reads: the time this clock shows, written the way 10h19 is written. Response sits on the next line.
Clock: 12h58
